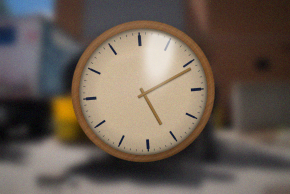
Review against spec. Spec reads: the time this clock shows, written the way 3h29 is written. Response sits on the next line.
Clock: 5h11
